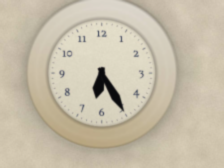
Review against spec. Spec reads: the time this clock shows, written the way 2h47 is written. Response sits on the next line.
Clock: 6h25
